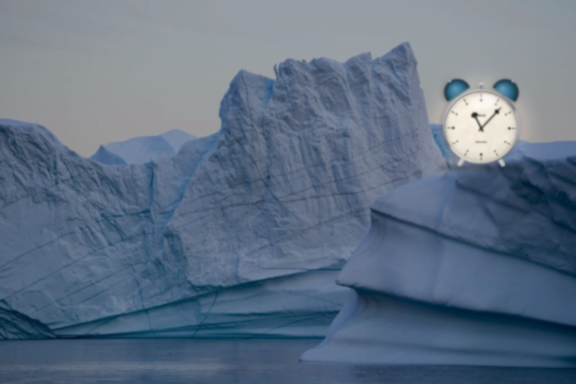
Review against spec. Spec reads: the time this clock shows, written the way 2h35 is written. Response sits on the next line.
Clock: 11h07
